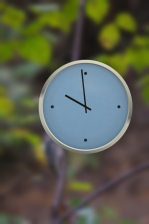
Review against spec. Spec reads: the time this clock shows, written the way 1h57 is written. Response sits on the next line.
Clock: 9h59
